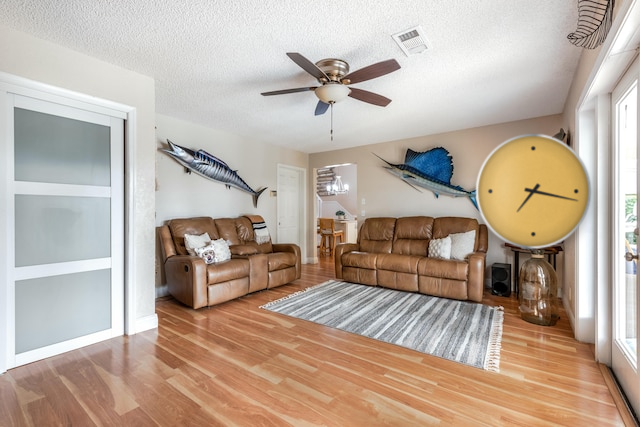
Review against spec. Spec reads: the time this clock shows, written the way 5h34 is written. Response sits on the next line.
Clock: 7h17
